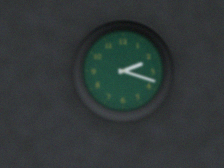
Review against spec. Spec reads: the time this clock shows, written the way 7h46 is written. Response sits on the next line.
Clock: 2h18
